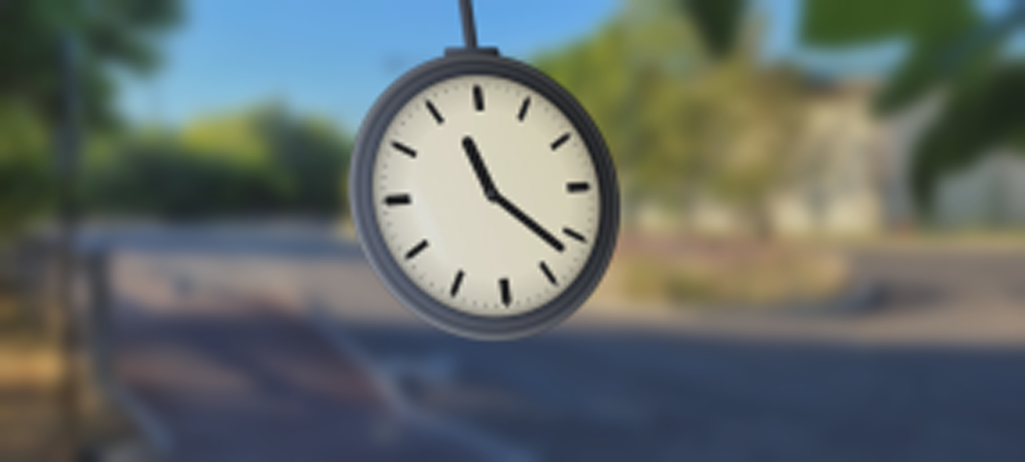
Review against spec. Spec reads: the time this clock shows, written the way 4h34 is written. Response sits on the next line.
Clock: 11h22
